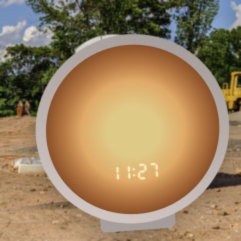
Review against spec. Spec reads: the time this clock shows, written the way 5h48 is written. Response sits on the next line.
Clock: 11h27
